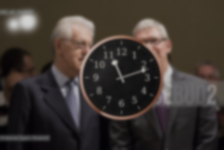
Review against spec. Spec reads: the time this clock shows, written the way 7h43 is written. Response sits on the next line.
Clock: 11h12
